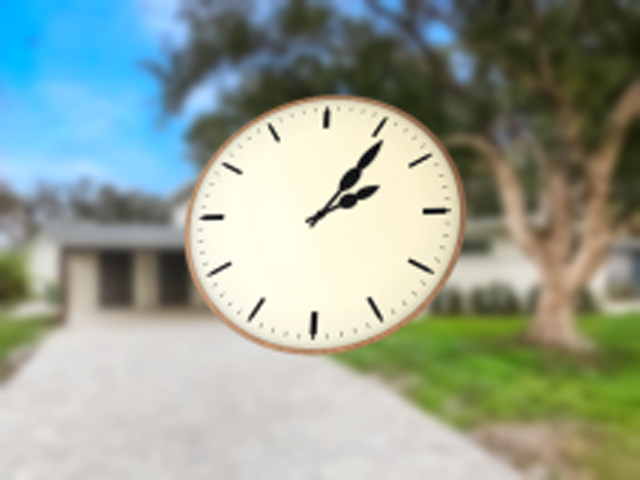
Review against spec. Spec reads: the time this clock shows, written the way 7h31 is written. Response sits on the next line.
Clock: 2h06
